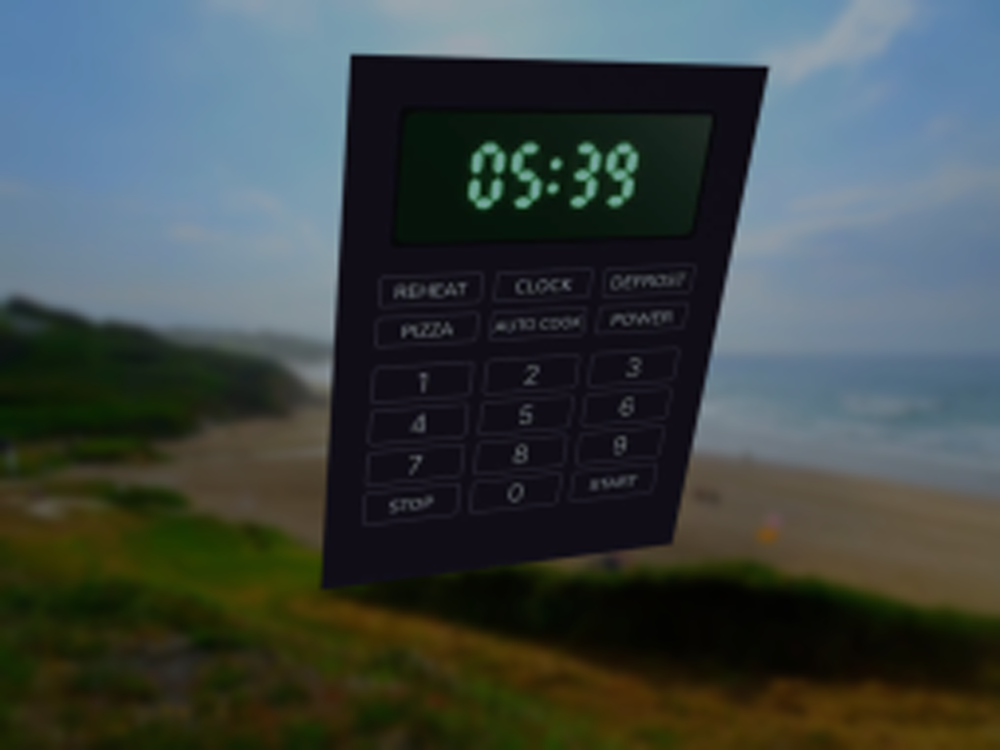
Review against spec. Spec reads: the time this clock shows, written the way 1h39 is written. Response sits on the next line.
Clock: 5h39
